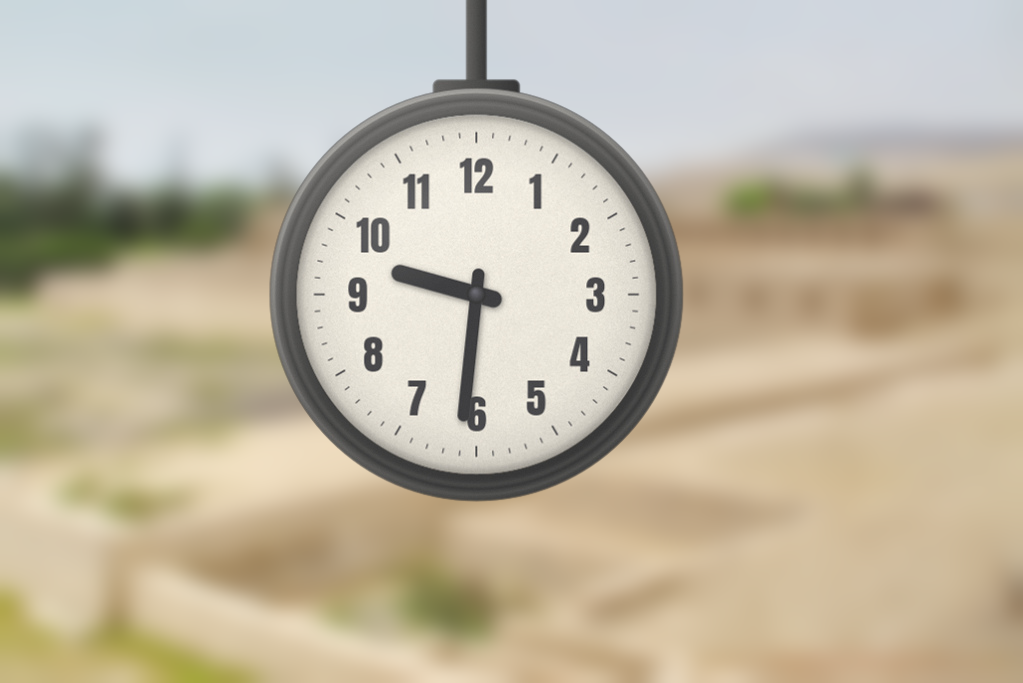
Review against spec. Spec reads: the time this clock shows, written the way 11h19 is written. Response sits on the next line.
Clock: 9h31
